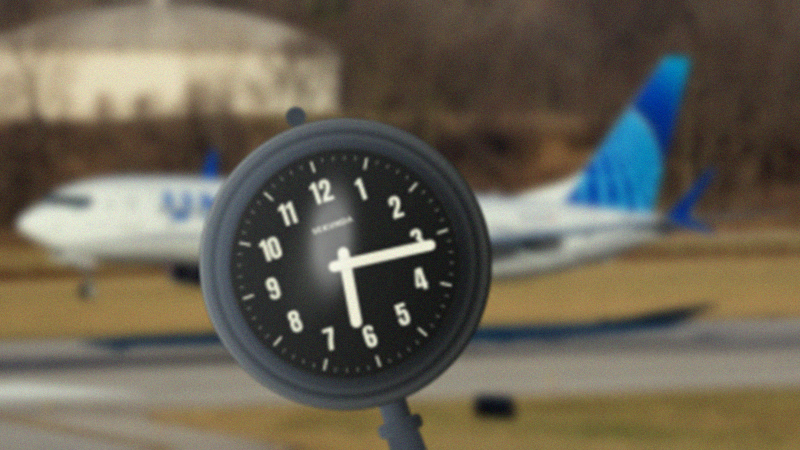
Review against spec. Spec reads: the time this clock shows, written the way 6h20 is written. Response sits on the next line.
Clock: 6h16
